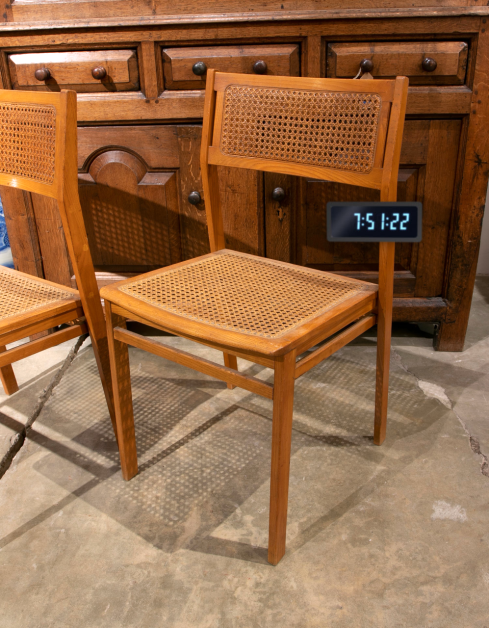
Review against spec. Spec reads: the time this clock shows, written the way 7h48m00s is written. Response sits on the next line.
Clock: 7h51m22s
